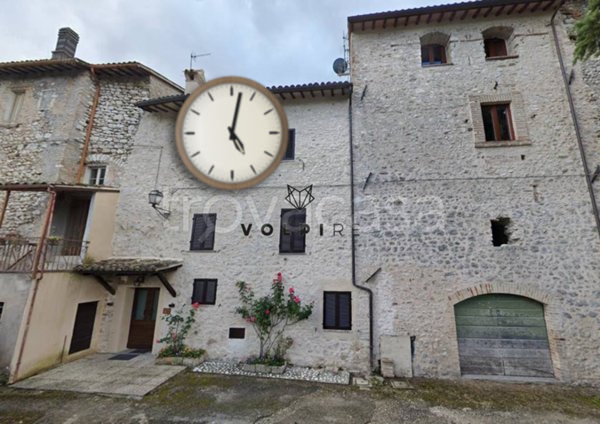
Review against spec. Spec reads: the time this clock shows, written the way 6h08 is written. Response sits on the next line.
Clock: 5h02
